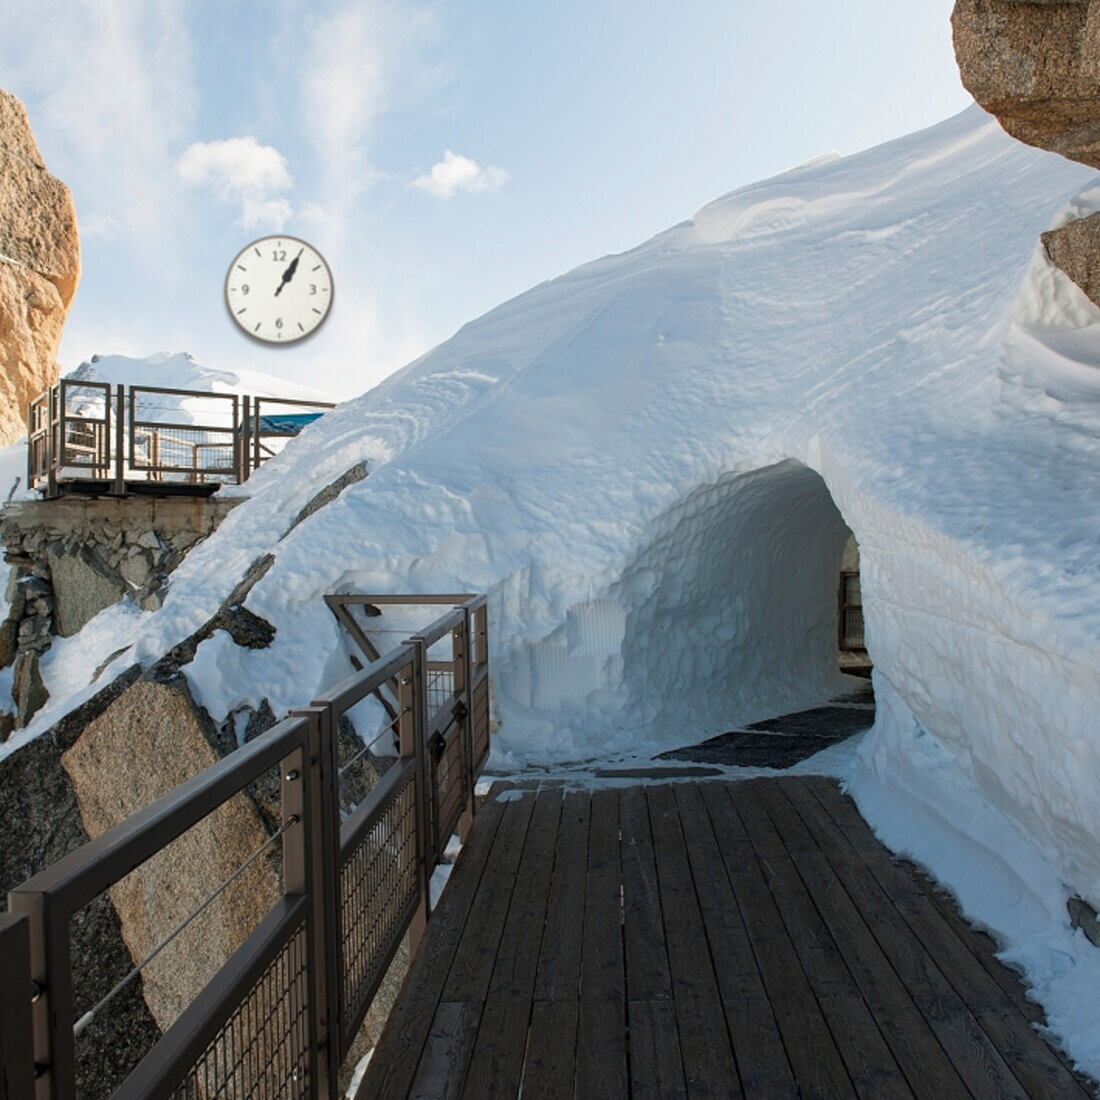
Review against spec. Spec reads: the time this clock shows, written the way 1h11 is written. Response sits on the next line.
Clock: 1h05
